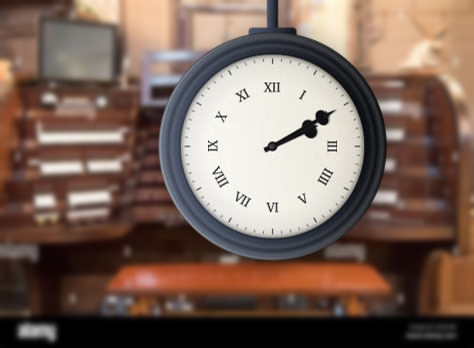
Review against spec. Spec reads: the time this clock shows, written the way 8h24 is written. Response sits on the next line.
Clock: 2h10
